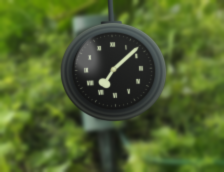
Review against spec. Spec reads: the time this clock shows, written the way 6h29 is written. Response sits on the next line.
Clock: 7h08
